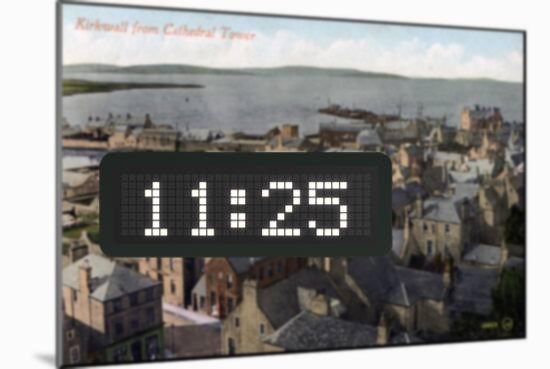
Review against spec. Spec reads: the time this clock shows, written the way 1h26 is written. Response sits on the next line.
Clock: 11h25
